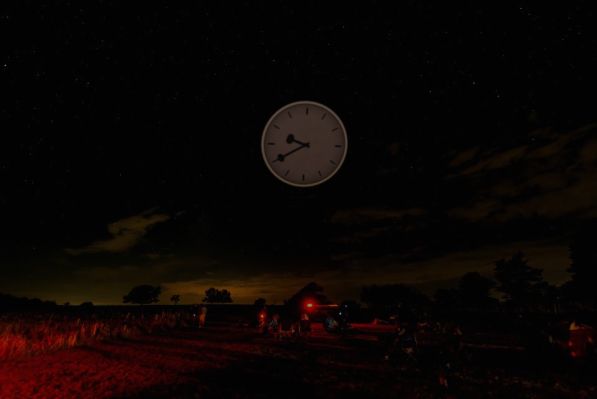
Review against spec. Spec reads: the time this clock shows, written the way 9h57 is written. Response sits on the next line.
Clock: 9h40
